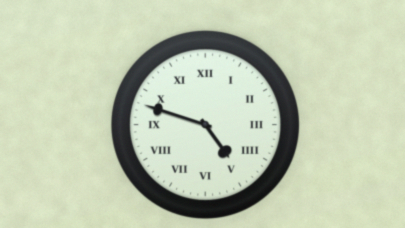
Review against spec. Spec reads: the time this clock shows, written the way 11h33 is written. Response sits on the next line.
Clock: 4h48
